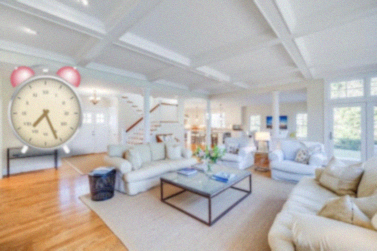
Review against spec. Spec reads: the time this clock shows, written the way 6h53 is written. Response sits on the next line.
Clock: 7h26
